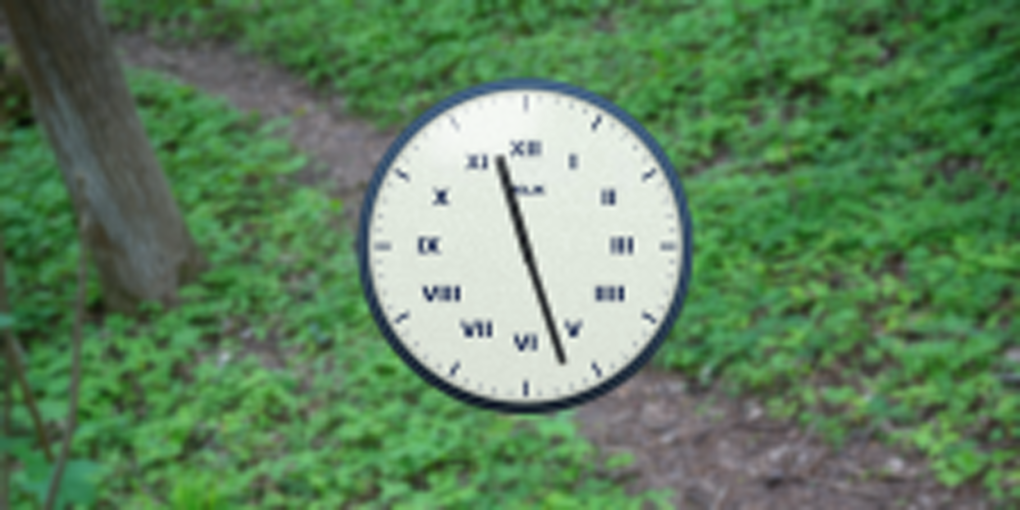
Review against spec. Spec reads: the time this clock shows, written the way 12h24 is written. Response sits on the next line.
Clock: 11h27
